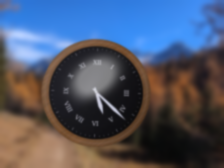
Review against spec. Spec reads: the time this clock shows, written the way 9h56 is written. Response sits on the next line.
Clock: 5h22
